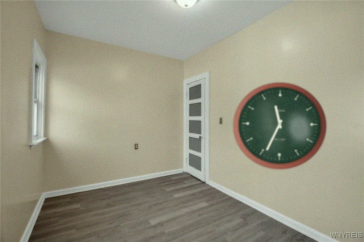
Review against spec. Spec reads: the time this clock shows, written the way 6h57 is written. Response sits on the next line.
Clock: 11h34
